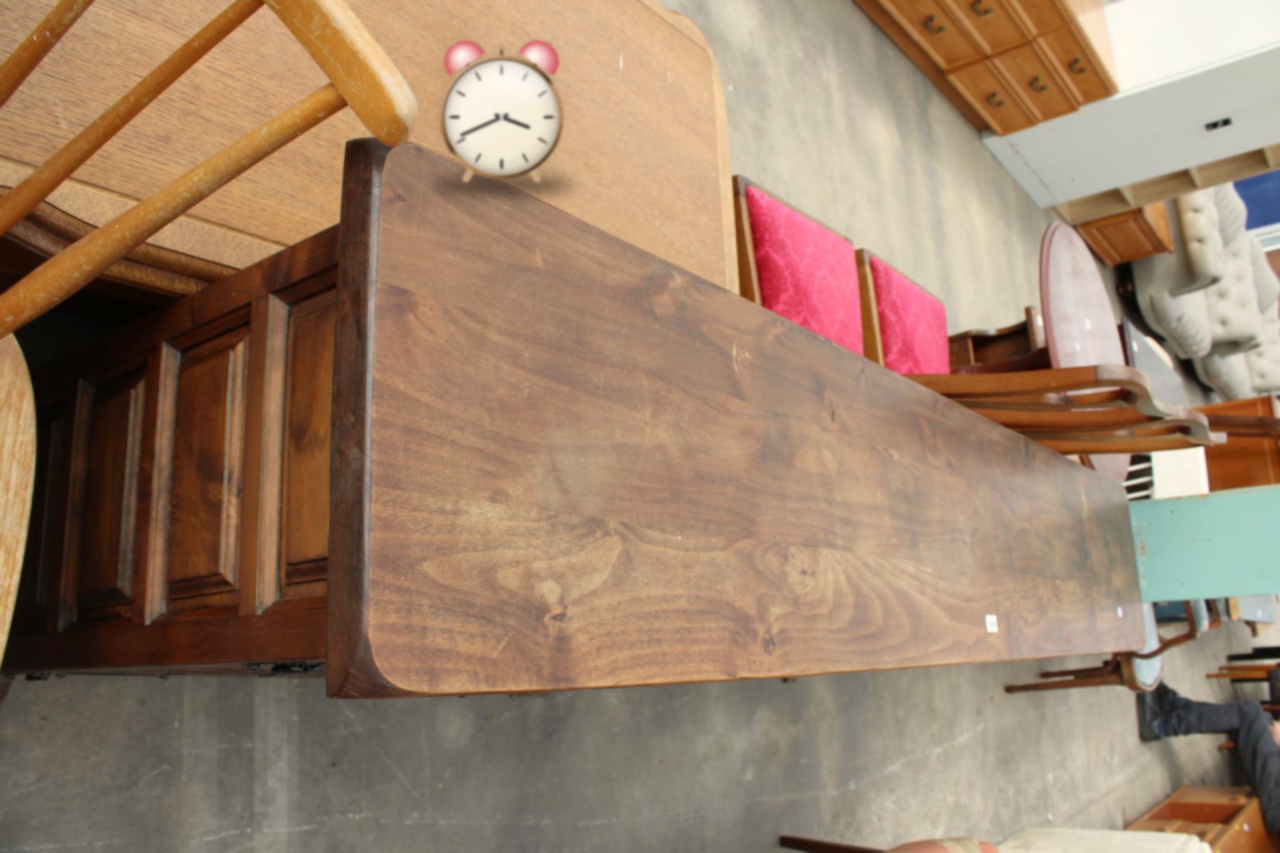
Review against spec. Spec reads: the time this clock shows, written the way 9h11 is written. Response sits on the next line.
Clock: 3h41
